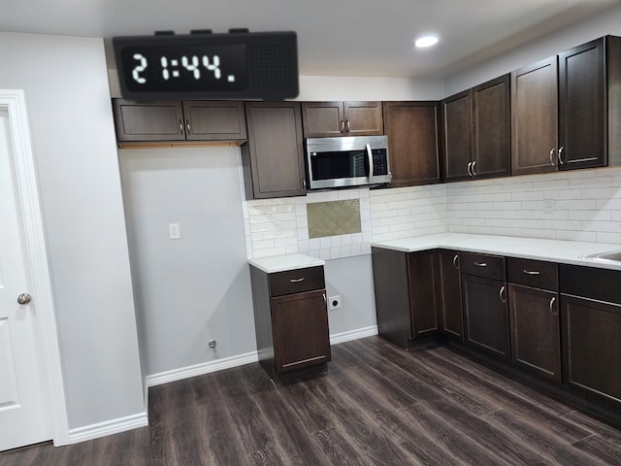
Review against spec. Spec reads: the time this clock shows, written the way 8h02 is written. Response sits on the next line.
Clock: 21h44
